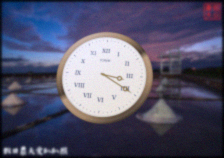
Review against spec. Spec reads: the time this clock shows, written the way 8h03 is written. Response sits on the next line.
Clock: 3h20
